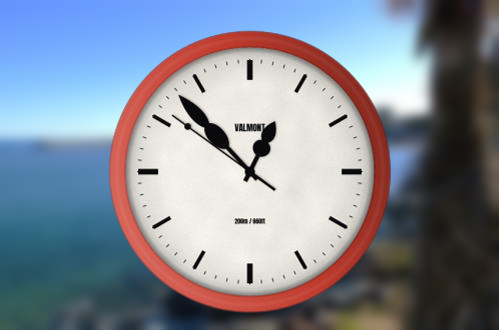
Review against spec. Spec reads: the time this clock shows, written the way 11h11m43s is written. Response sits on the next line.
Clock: 12h52m51s
